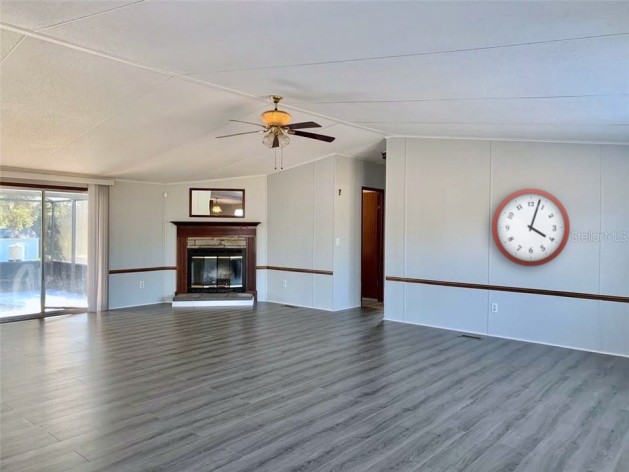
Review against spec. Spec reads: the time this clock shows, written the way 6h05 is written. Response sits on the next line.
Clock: 4h03
